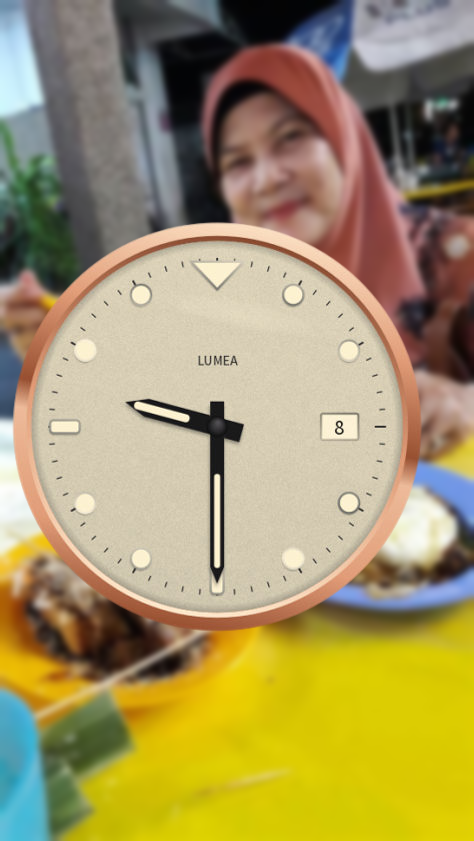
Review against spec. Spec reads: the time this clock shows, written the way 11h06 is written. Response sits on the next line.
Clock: 9h30
